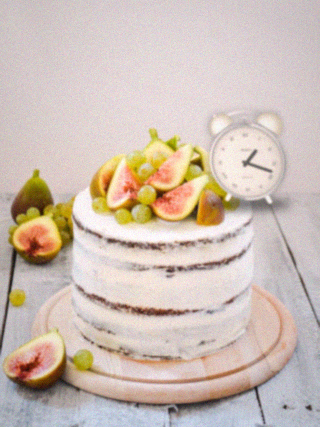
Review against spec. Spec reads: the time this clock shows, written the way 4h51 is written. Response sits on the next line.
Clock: 1h18
